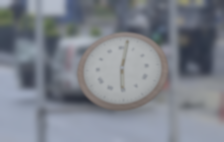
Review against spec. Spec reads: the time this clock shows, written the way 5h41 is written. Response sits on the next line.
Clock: 6h02
